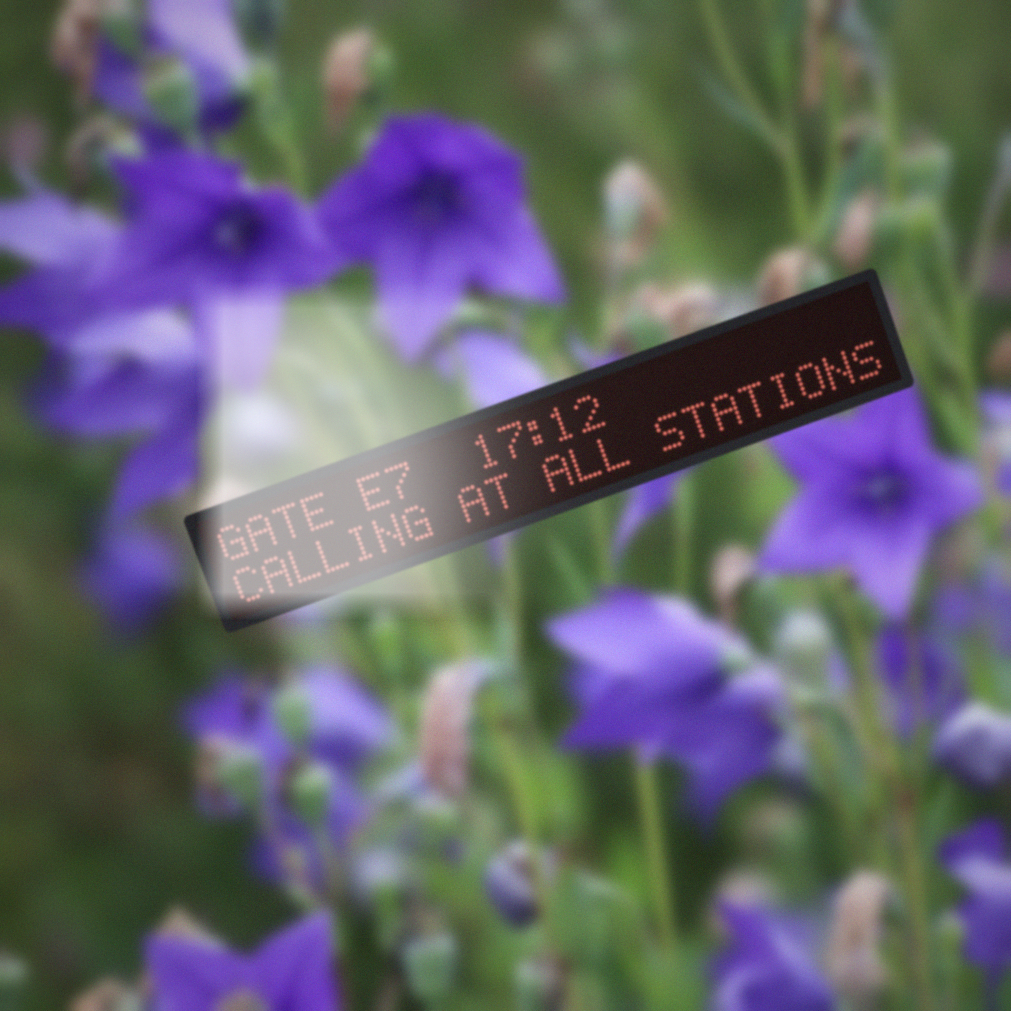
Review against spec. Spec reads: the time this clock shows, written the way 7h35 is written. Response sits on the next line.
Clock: 17h12
